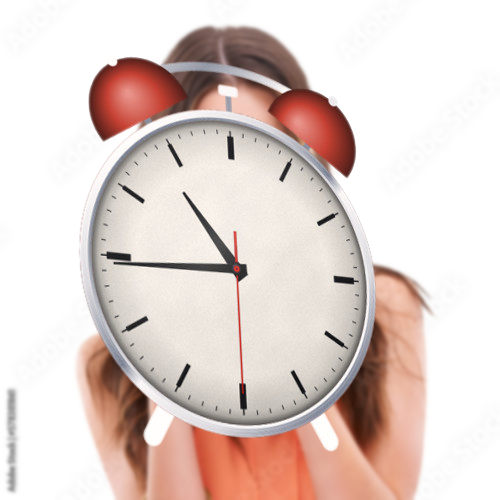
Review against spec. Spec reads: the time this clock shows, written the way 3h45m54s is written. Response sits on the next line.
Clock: 10h44m30s
